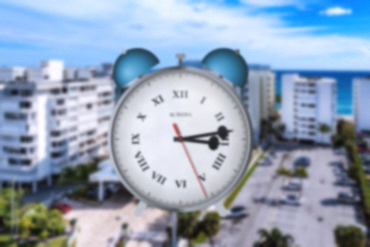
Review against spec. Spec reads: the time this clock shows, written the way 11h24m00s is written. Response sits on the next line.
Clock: 3h13m26s
